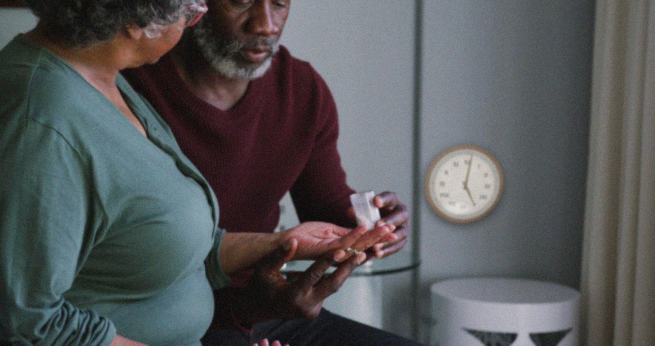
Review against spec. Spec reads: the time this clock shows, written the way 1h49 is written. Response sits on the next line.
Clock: 5h01
